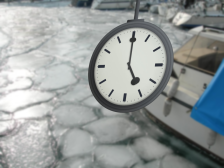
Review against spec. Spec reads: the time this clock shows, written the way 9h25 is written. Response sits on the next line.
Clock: 5h00
